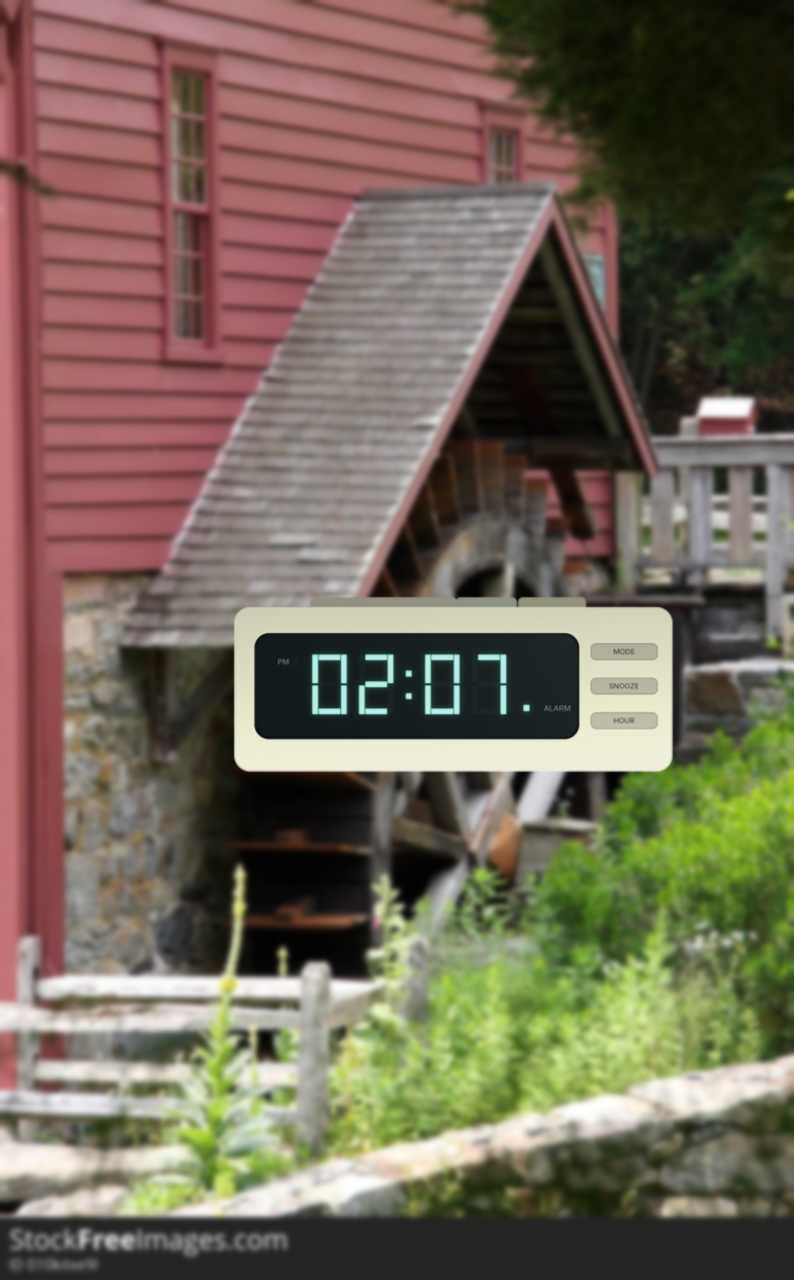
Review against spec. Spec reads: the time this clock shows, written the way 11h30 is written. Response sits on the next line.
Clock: 2h07
